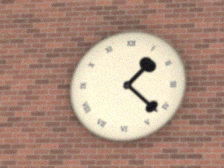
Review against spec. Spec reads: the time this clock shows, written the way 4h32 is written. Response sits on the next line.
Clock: 1h22
